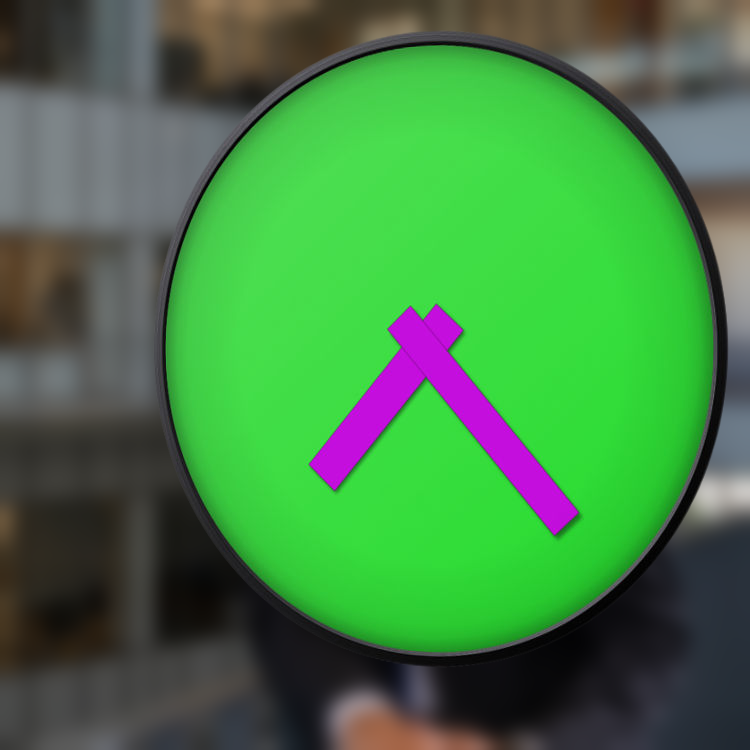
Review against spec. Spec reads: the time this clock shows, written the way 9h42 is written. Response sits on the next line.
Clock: 7h23
